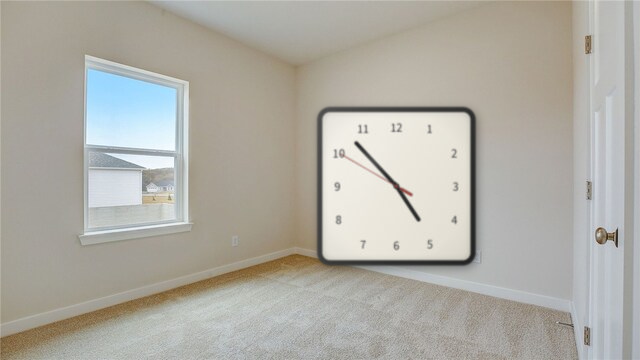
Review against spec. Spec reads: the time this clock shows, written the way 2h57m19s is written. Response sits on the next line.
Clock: 4h52m50s
